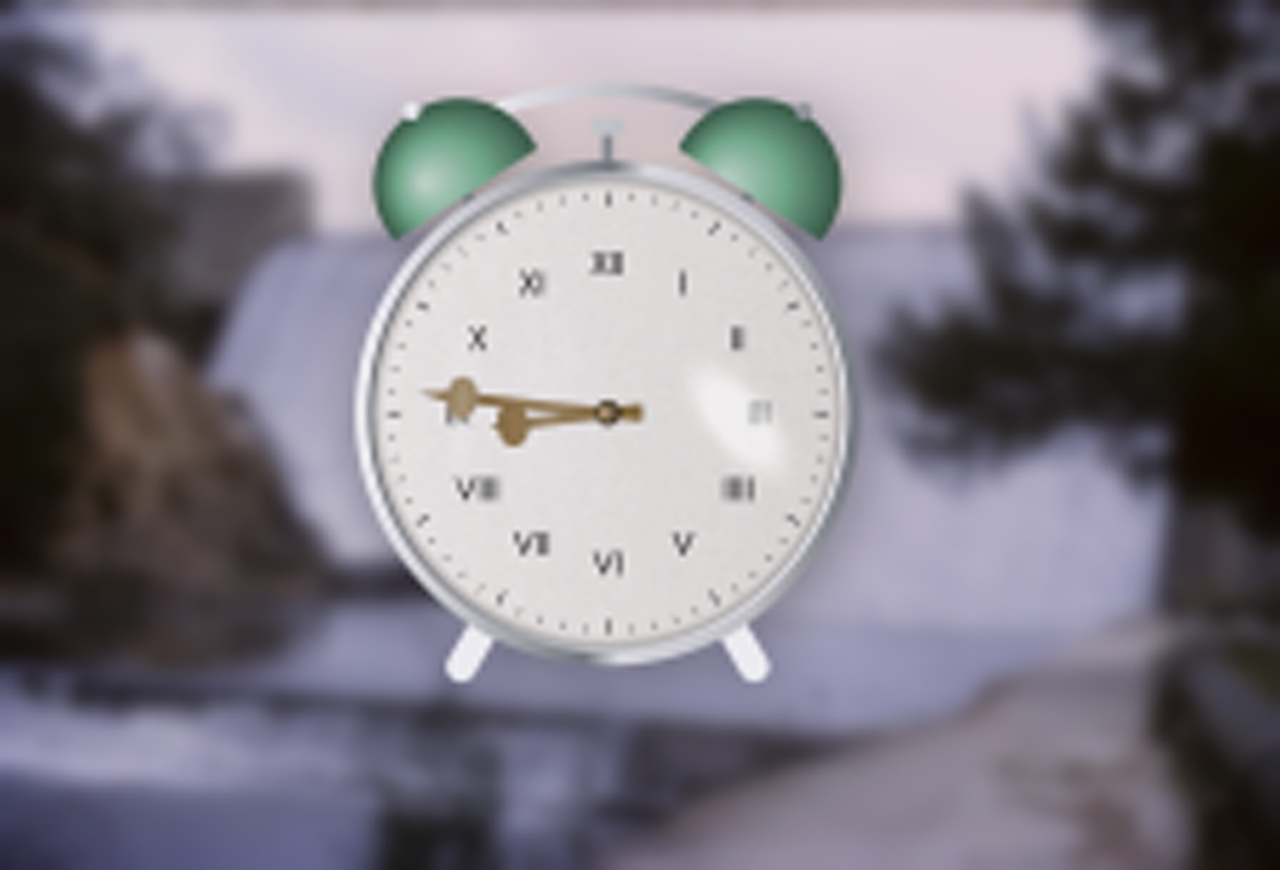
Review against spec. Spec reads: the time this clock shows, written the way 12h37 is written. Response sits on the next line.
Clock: 8h46
